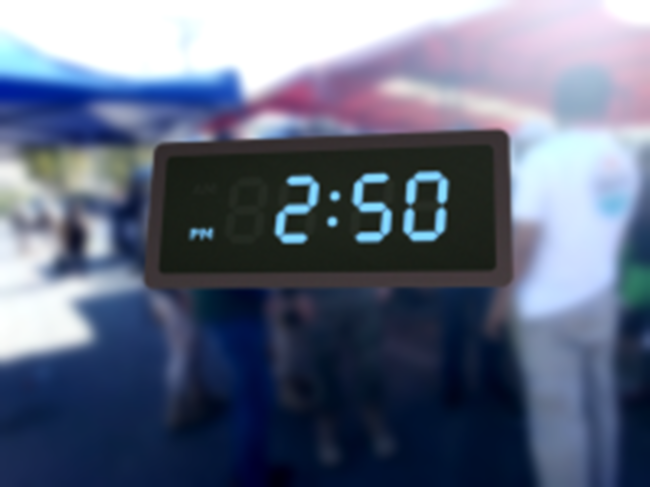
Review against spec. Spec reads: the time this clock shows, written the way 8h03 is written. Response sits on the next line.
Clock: 2h50
